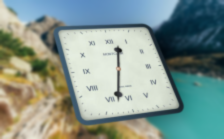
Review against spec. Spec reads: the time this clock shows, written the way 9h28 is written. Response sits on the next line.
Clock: 12h33
